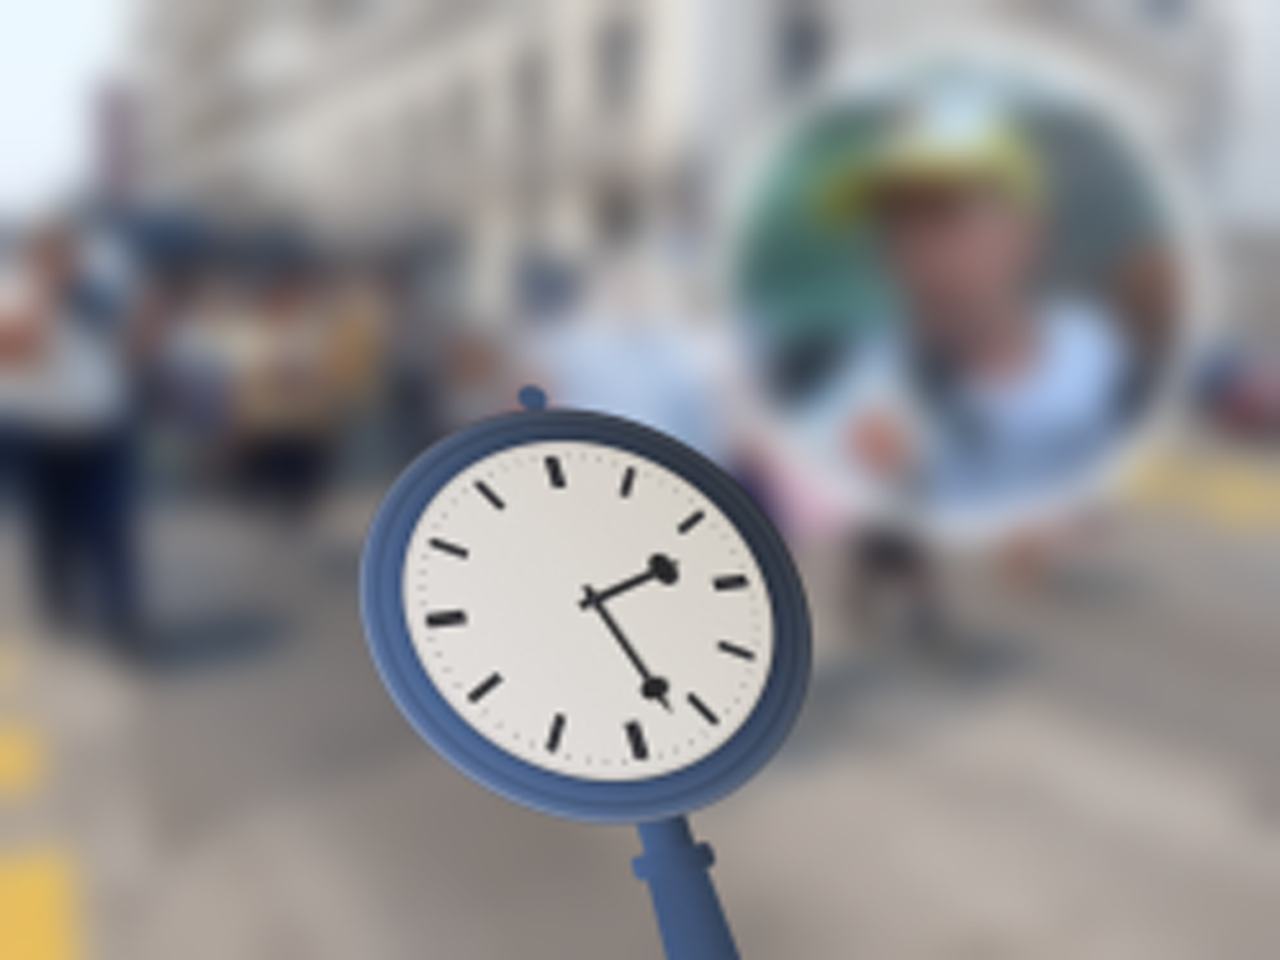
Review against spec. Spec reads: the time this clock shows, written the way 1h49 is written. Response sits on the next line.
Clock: 2h27
